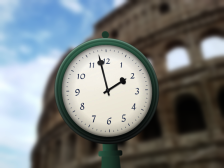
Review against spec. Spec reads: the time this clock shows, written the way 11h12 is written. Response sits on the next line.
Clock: 1h58
